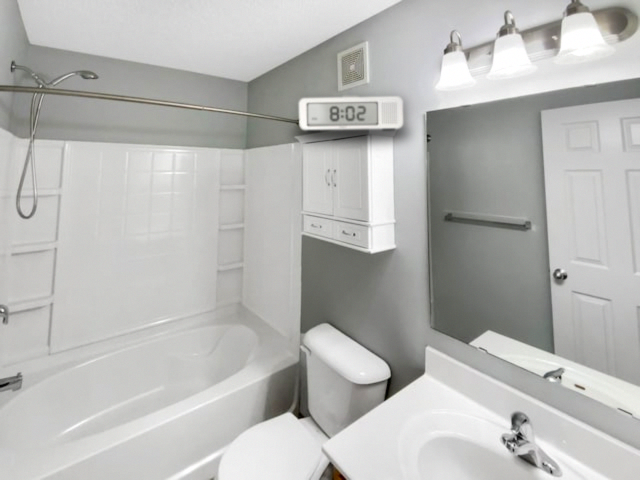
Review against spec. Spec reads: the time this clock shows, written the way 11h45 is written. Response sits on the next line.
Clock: 8h02
